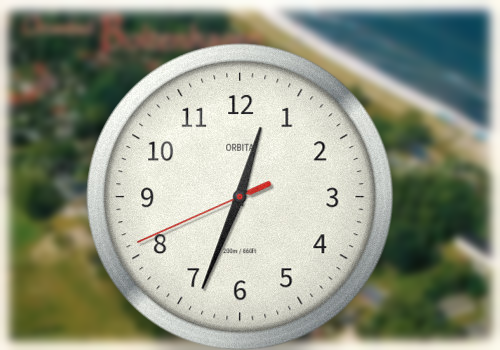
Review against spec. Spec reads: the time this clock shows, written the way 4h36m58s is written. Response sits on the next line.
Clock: 12h33m41s
